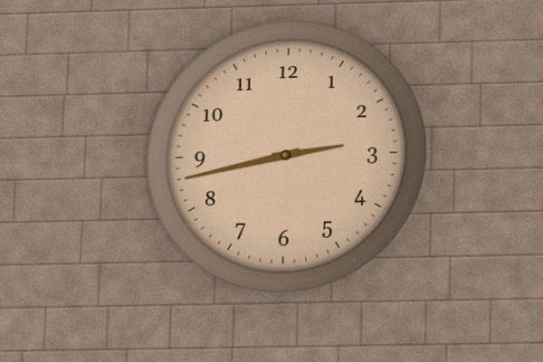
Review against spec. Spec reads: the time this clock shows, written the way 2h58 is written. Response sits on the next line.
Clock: 2h43
